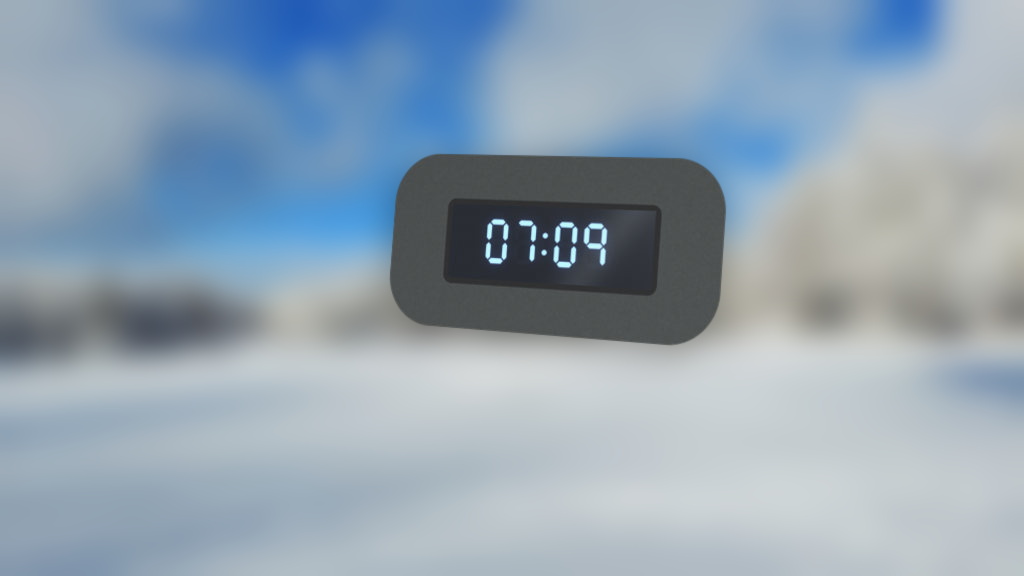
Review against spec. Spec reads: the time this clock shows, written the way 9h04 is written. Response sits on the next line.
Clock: 7h09
